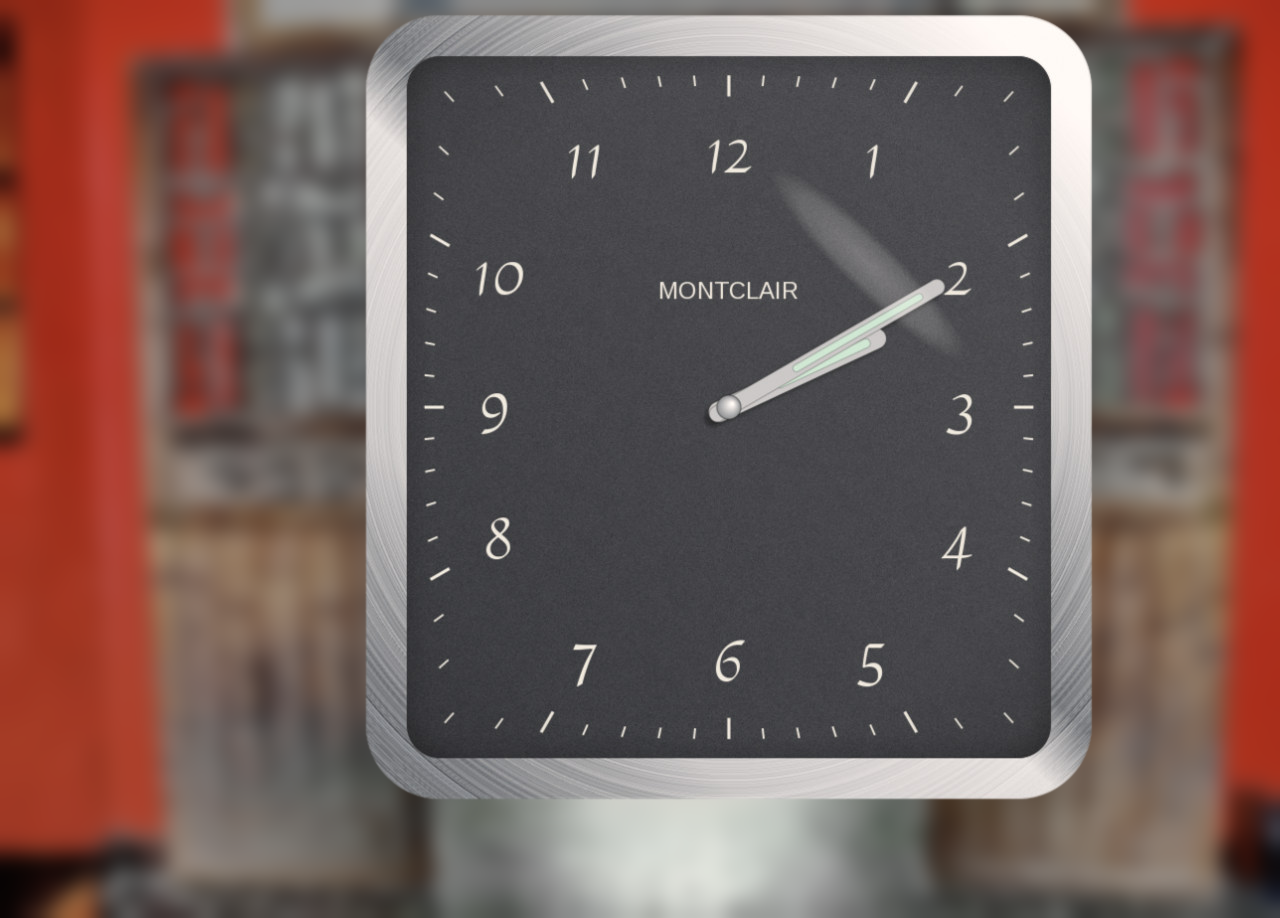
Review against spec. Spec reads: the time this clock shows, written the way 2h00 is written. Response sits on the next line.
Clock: 2h10
